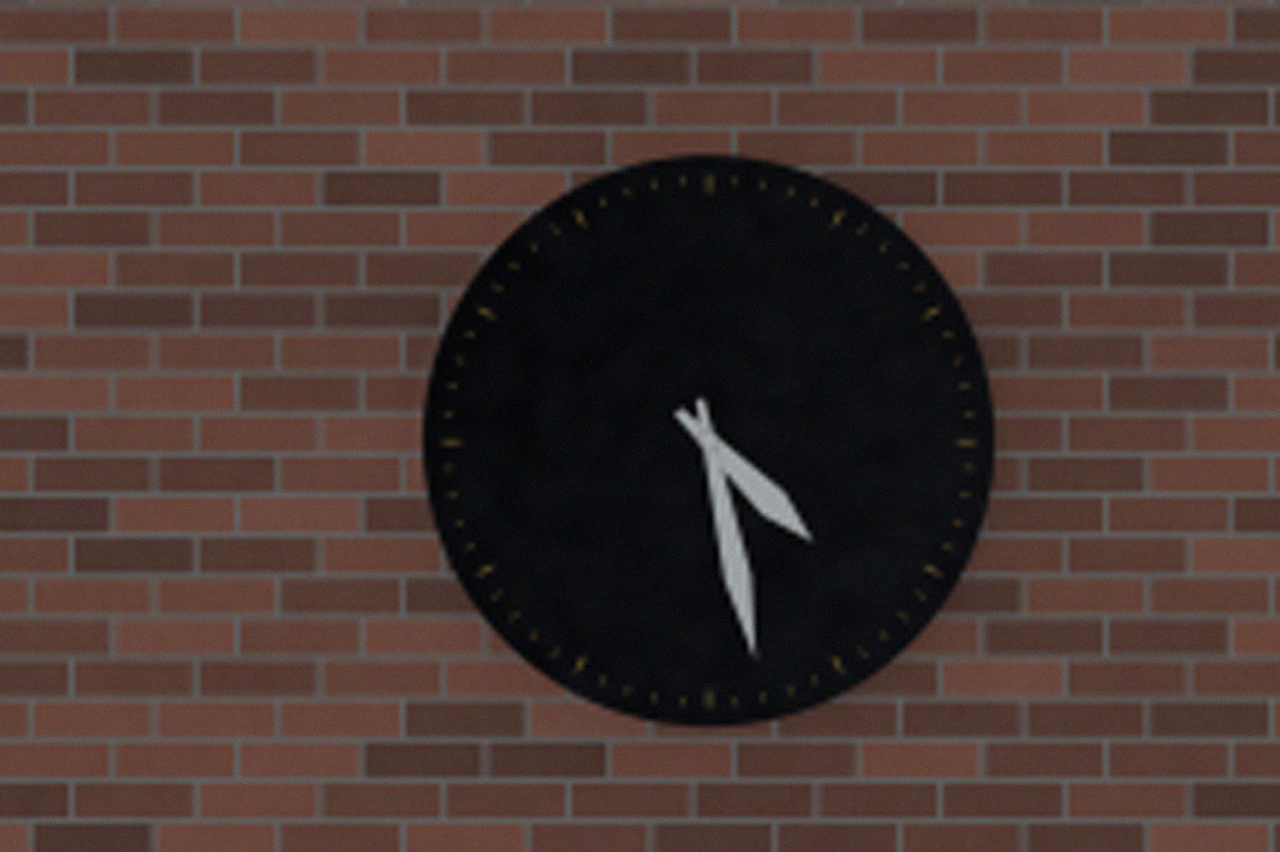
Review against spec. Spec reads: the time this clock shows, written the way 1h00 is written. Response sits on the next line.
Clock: 4h28
